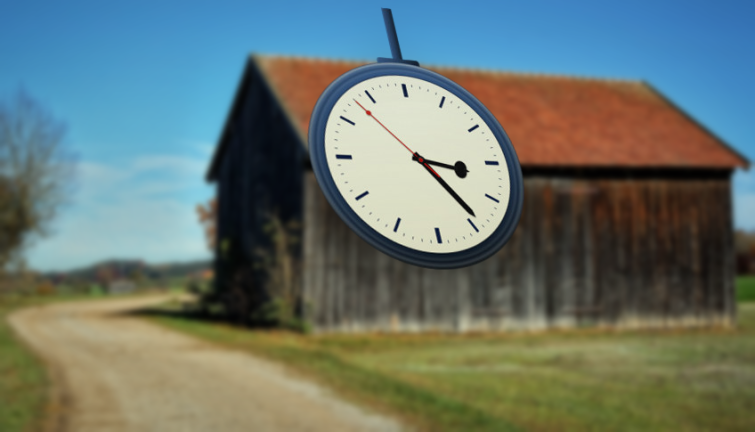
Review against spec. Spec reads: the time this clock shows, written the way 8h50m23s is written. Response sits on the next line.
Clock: 3h23m53s
